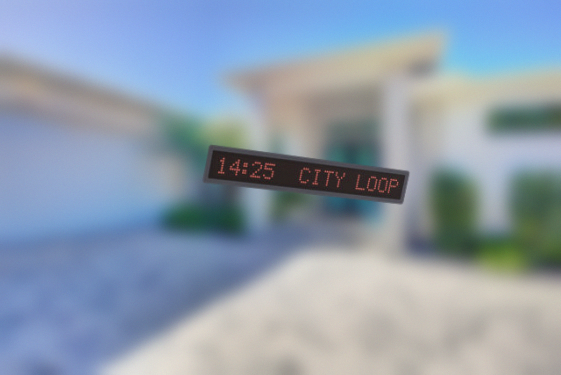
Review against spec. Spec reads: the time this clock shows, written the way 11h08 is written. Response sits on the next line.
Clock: 14h25
